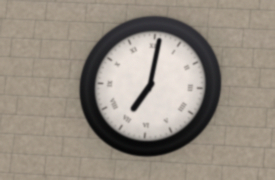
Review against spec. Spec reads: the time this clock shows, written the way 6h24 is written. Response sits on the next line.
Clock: 7h01
